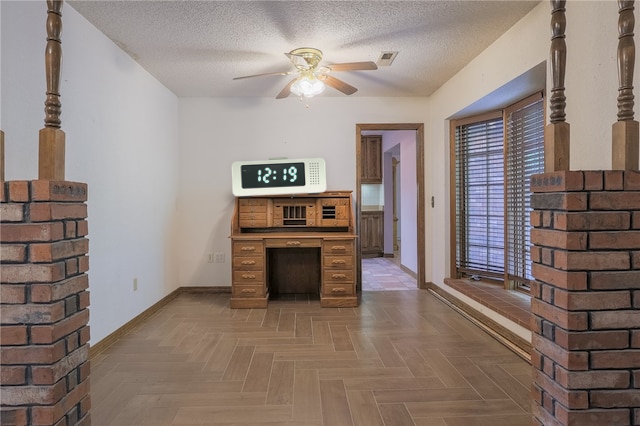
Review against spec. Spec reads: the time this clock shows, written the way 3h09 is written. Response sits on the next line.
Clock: 12h19
